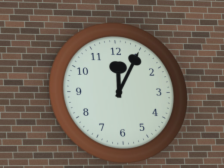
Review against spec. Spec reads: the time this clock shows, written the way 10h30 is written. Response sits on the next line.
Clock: 12h05
